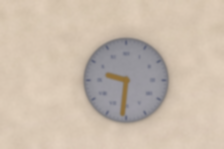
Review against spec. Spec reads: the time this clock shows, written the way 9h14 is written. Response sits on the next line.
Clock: 9h31
